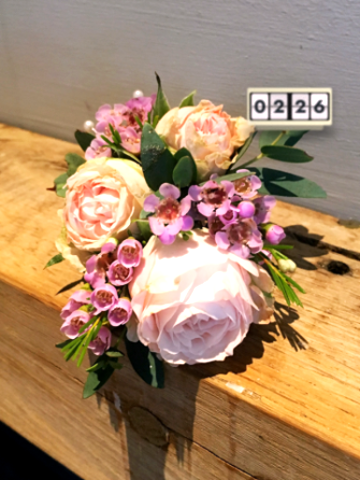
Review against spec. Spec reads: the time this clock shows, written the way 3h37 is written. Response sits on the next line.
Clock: 2h26
